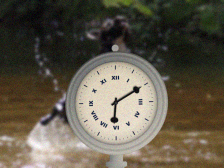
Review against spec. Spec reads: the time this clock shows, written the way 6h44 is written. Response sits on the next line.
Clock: 6h10
